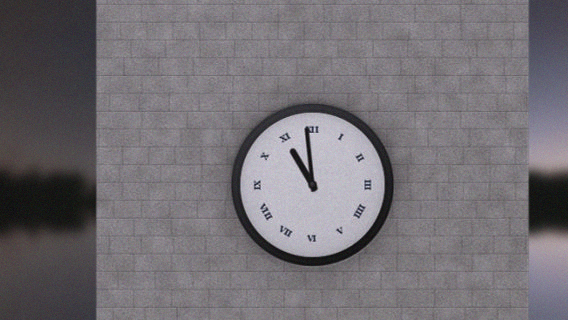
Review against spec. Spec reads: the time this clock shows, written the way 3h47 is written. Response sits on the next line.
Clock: 10h59
